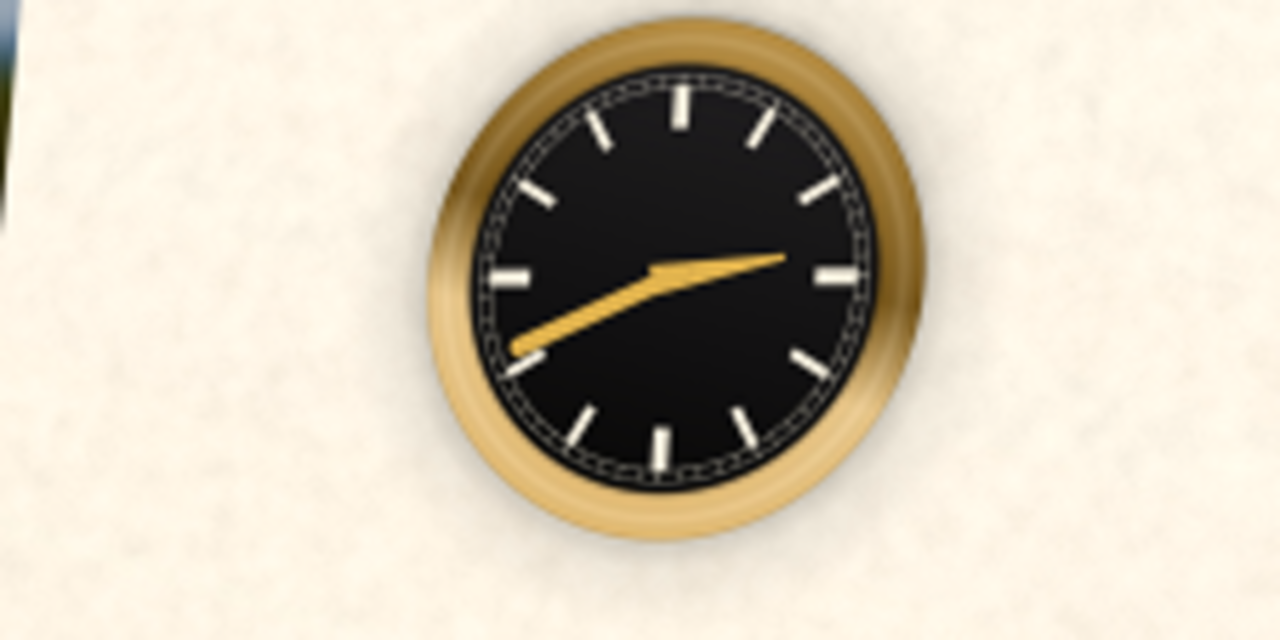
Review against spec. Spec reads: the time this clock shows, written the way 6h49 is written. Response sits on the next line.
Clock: 2h41
